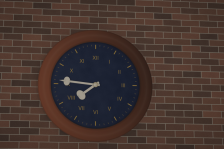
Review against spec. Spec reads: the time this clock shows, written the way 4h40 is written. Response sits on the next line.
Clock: 7h46
